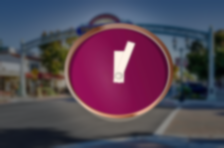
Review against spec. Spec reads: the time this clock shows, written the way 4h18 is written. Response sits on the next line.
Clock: 12h03
